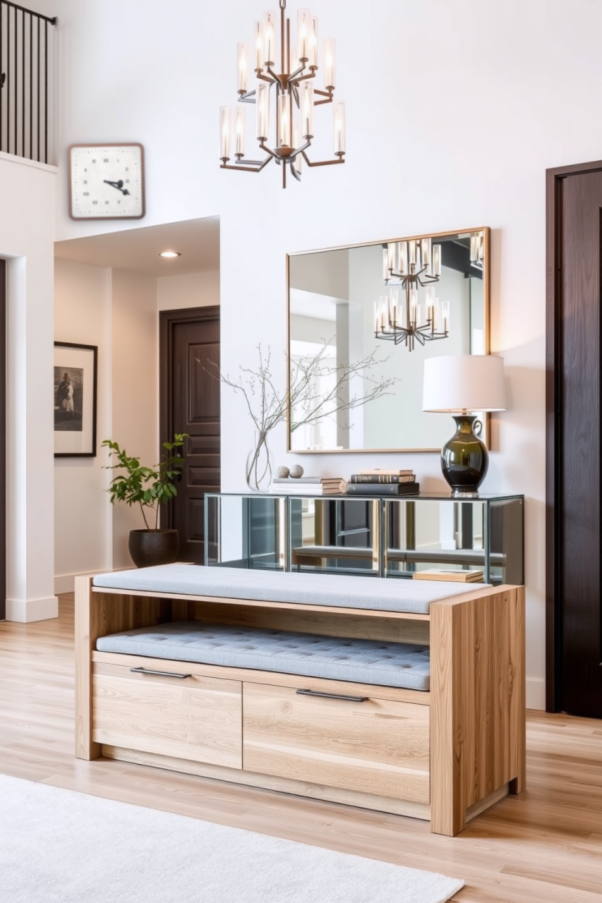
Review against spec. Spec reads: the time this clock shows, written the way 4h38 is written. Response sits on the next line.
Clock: 3h20
